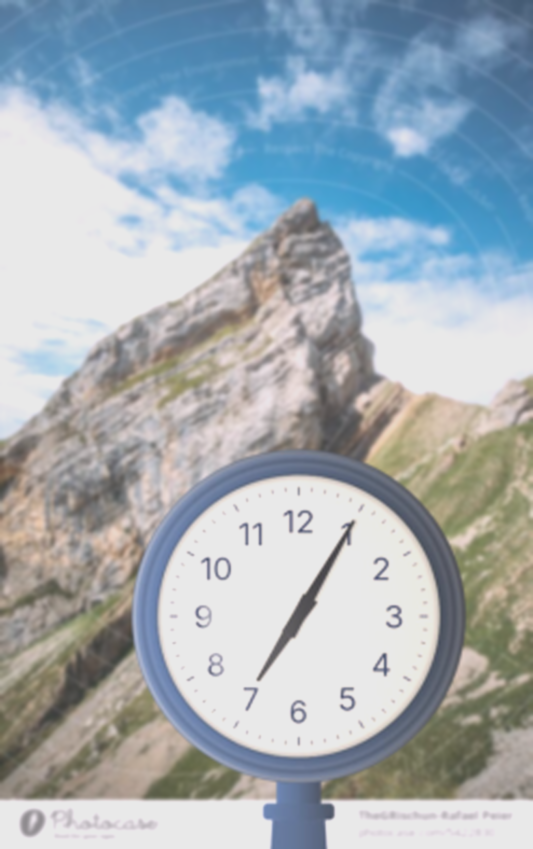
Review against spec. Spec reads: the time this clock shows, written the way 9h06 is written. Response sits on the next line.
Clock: 7h05
